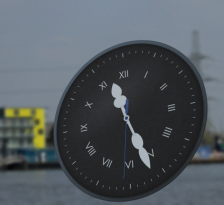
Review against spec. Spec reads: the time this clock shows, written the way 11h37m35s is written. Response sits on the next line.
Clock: 11h26m31s
